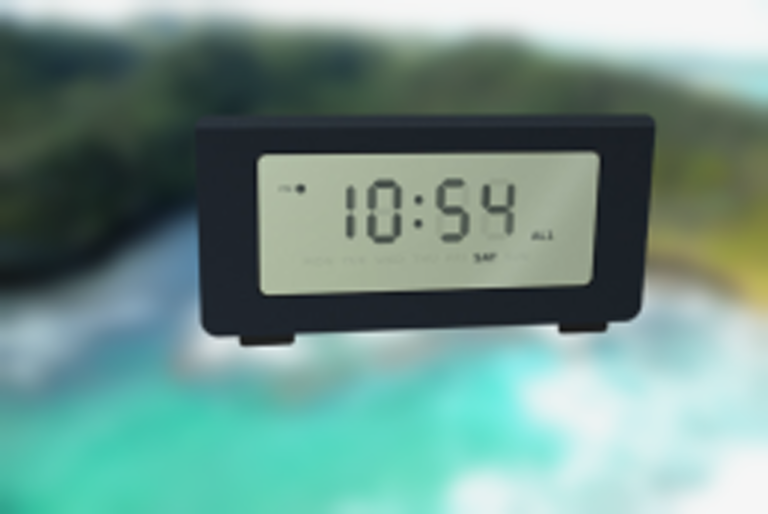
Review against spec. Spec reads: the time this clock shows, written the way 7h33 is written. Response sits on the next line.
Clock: 10h54
